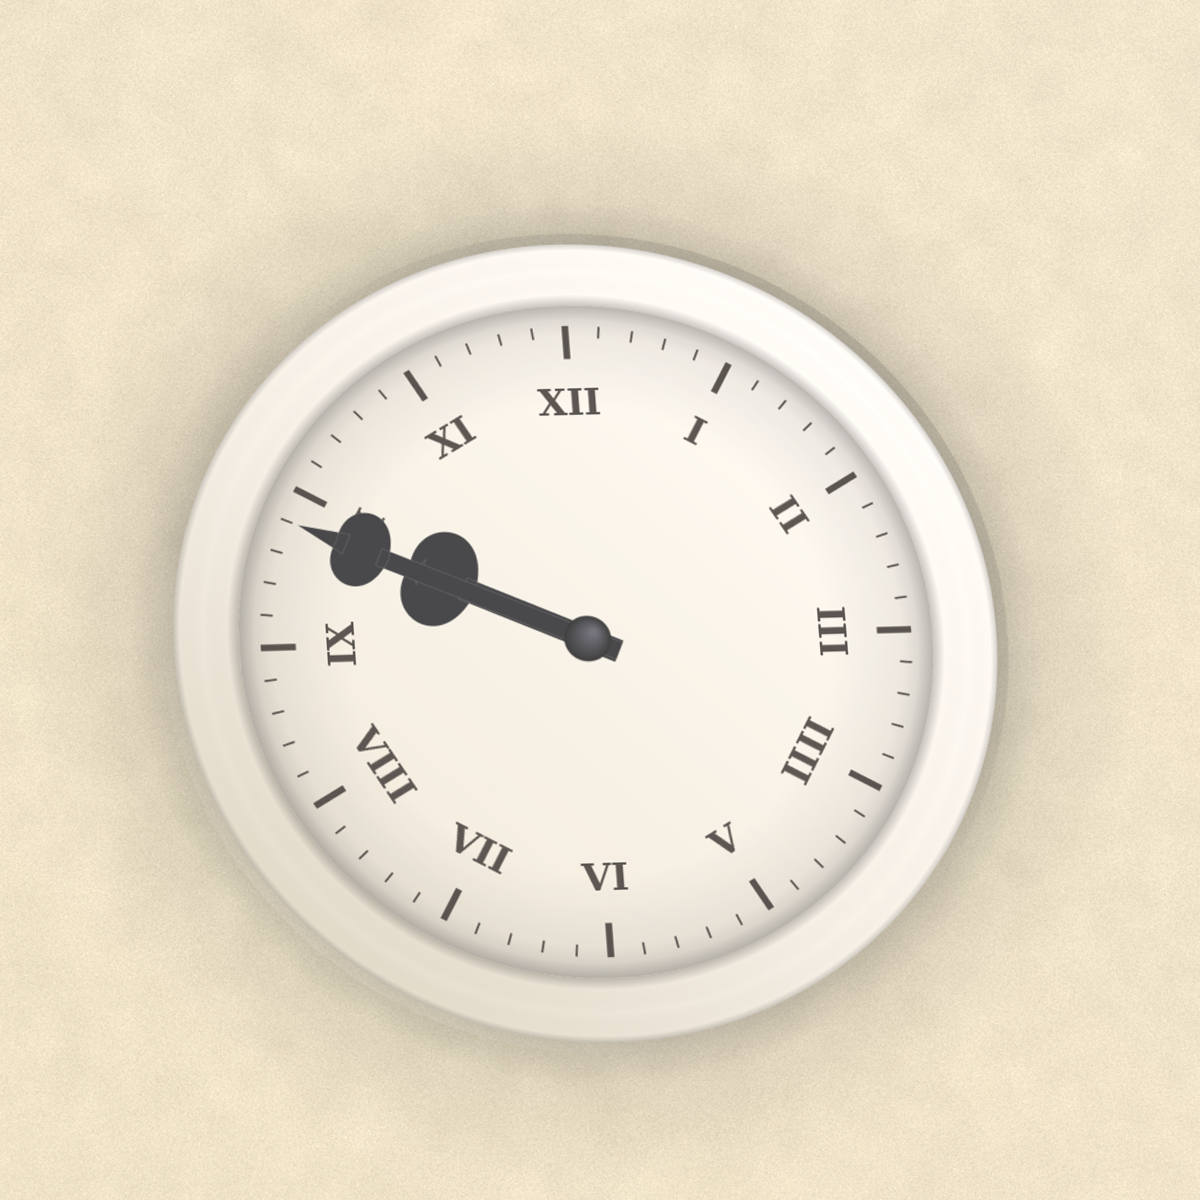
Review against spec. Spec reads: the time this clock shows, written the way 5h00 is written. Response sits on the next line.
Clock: 9h49
